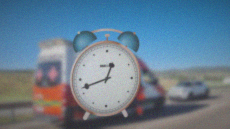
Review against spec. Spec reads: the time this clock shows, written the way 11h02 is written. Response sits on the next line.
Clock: 12h42
